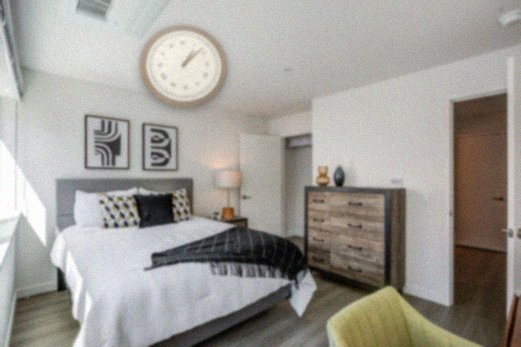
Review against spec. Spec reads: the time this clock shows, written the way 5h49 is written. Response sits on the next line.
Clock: 1h08
